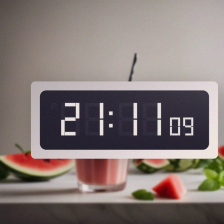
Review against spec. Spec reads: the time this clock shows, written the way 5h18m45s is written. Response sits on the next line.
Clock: 21h11m09s
